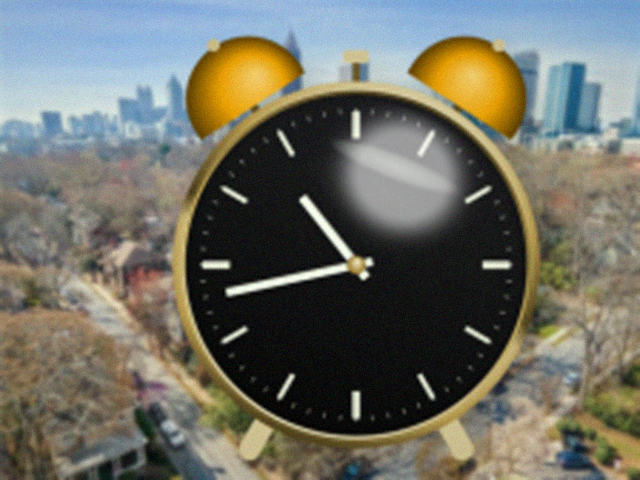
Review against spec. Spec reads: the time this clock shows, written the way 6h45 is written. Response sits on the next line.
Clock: 10h43
